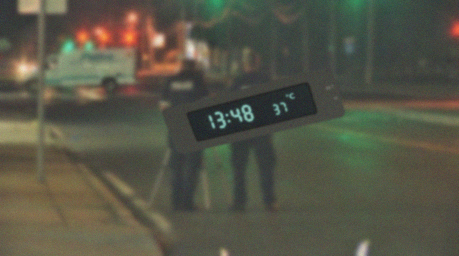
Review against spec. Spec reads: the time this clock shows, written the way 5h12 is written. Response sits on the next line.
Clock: 13h48
